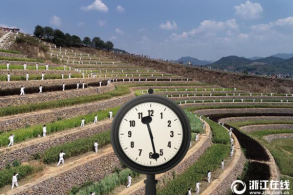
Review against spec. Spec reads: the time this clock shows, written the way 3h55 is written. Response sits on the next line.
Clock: 11h28
